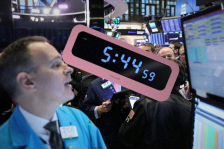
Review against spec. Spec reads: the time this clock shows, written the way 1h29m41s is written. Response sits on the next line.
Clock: 5h44m59s
